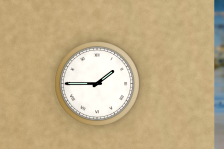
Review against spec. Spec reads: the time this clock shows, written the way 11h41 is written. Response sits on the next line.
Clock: 1h45
